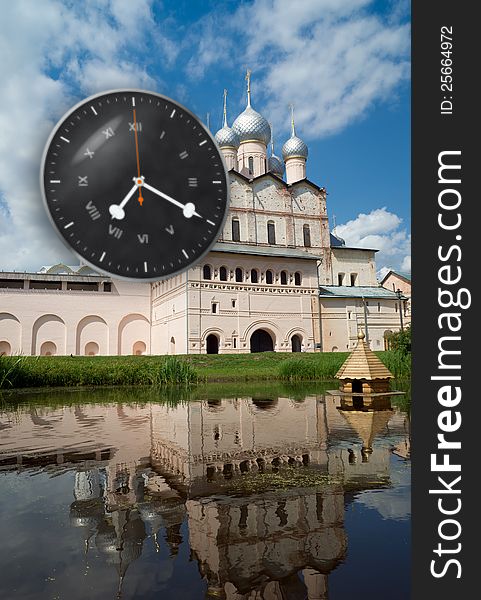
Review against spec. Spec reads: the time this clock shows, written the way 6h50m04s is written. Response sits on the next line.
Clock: 7h20m00s
